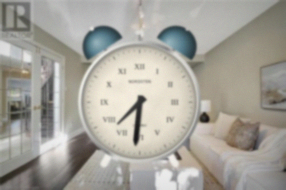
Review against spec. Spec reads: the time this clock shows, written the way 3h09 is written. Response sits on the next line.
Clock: 7h31
